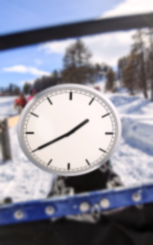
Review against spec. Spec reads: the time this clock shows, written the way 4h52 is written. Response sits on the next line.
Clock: 1h40
